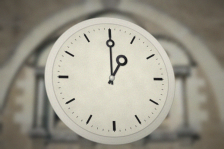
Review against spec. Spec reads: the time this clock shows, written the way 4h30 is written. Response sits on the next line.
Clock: 1h00
